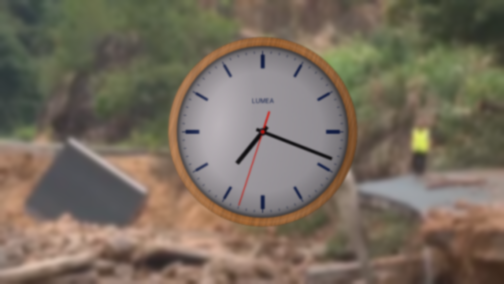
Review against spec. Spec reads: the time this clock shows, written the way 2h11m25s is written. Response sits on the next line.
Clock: 7h18m33s
